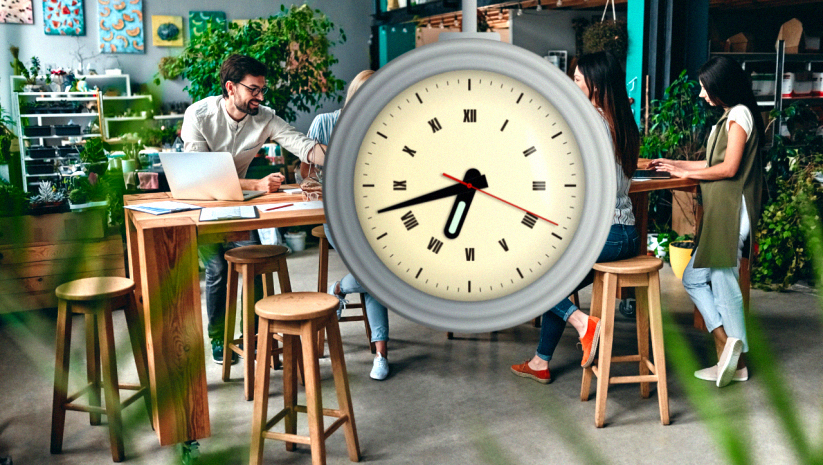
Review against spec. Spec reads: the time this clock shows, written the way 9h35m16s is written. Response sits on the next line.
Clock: 6h42m19s
